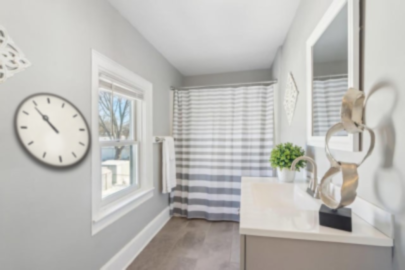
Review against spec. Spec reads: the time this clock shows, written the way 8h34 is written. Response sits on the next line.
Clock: 10h54
